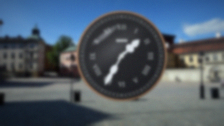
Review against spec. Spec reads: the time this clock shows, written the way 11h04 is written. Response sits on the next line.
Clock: 1h35
